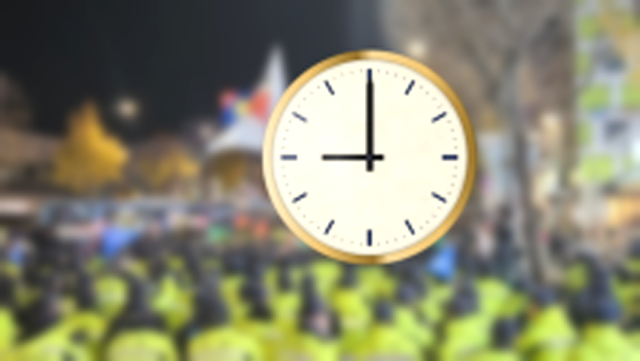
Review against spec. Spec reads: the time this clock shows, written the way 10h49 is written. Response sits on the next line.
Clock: 9h00
